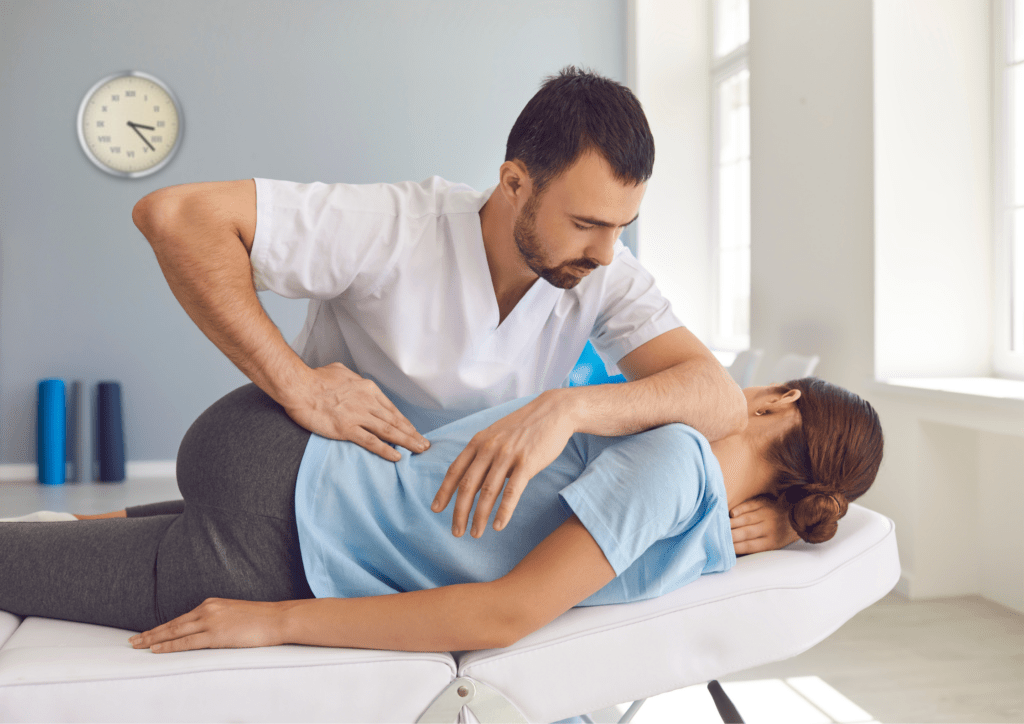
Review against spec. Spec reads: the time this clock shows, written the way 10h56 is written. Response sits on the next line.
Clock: 3h23
